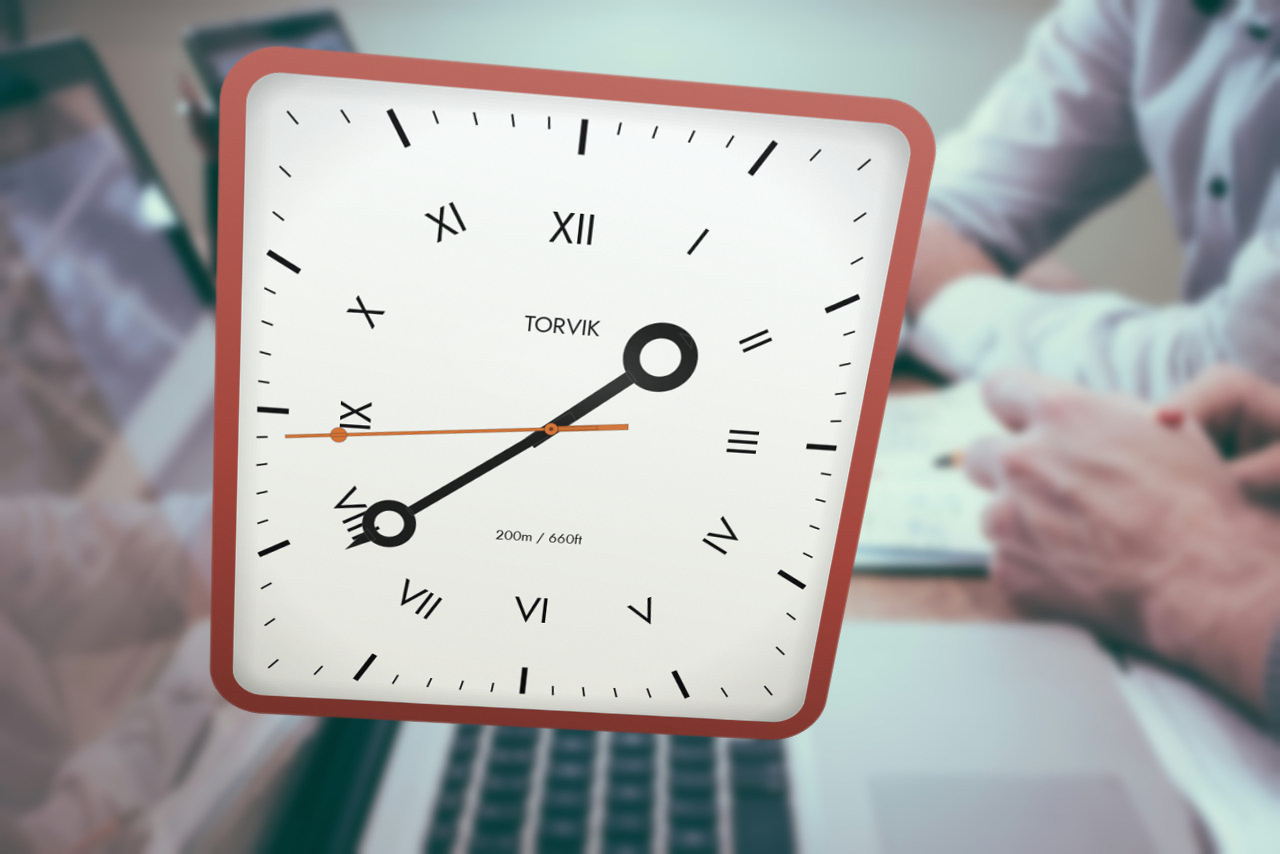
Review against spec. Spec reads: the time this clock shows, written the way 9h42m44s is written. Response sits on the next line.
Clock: 1h38m44s
